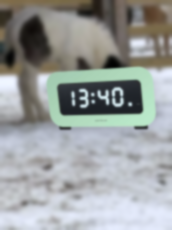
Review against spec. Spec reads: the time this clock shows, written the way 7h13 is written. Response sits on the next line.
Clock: 13h40
